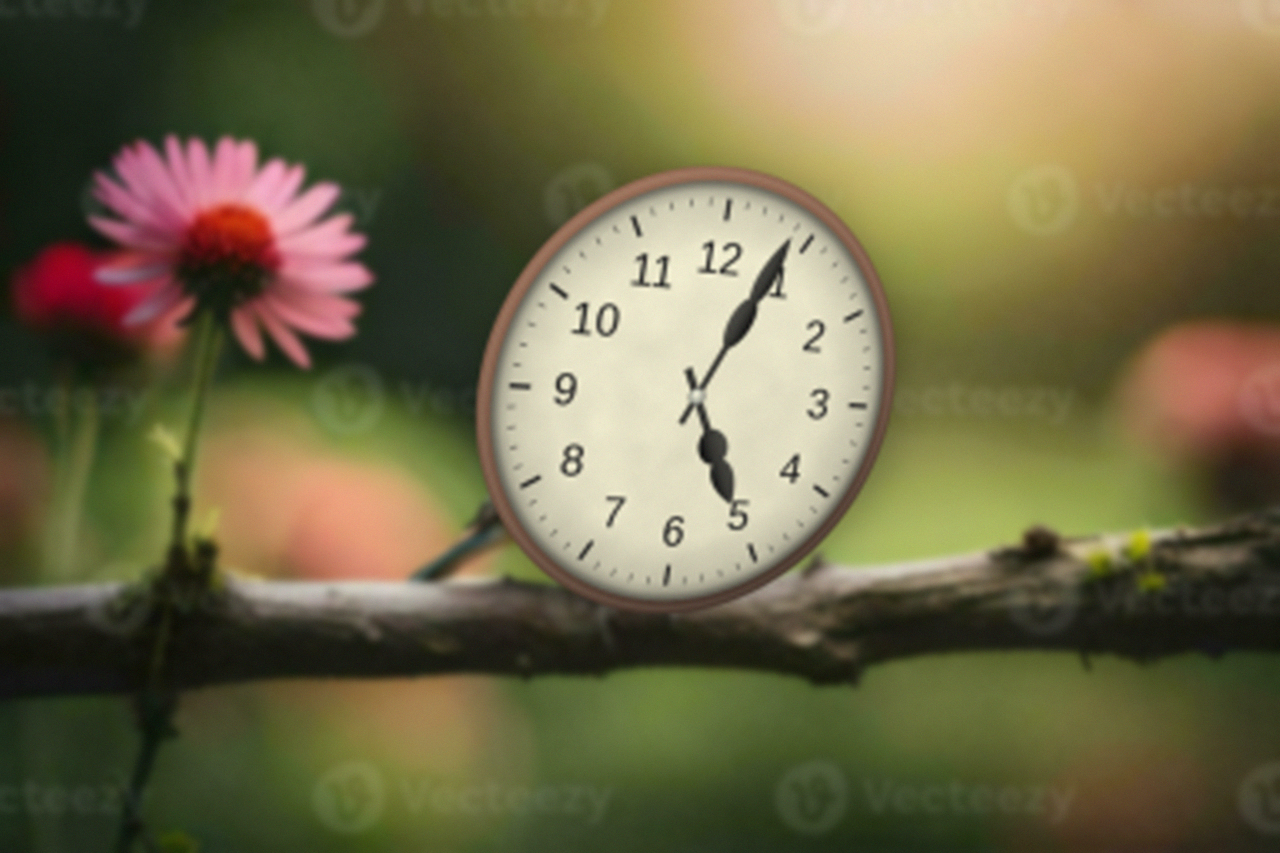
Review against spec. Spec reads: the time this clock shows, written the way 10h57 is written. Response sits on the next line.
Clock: 5h04
